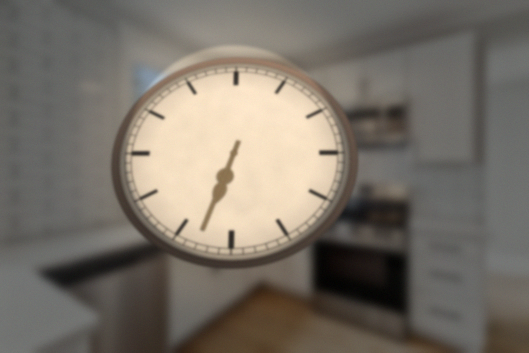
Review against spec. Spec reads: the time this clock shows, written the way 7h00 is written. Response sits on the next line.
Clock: 6h33
